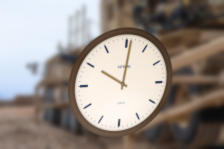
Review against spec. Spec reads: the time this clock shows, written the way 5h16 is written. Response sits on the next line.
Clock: 10h01
